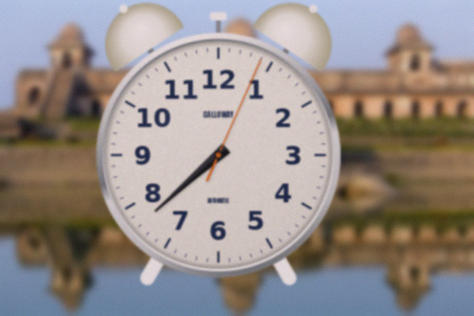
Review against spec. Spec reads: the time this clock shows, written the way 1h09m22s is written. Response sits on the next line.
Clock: 7h38m04s
